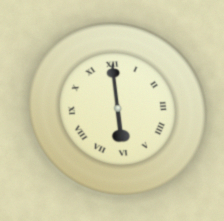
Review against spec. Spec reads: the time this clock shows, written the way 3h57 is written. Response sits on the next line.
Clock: 6h00
